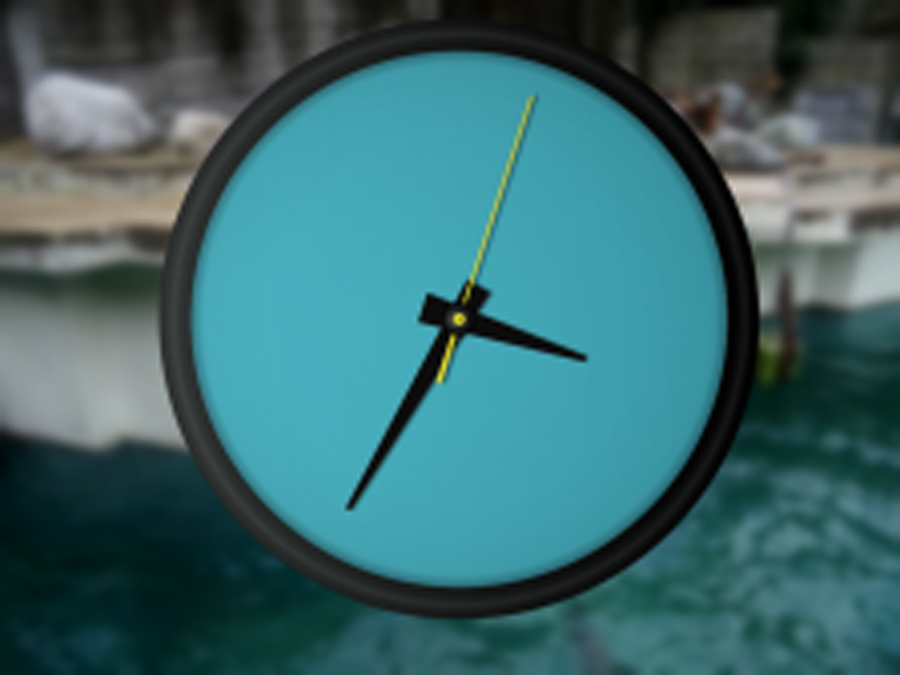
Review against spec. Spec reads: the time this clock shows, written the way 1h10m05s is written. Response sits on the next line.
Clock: 3h35m03s
